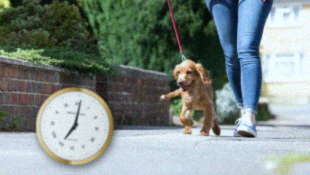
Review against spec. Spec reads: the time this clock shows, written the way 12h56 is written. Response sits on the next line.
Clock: 7h01
